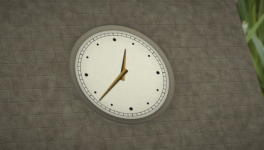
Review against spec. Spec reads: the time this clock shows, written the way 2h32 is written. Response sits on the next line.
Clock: 12h38
